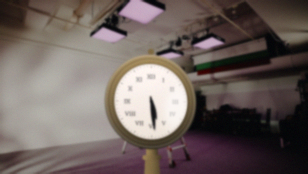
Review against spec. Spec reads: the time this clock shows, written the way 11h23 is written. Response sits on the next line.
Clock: 5h29
